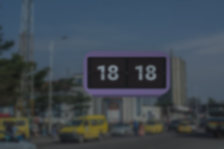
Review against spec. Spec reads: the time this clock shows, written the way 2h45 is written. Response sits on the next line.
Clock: 18h18
